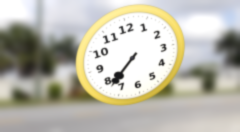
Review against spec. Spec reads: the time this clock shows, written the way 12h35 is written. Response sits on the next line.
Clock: 7h38
